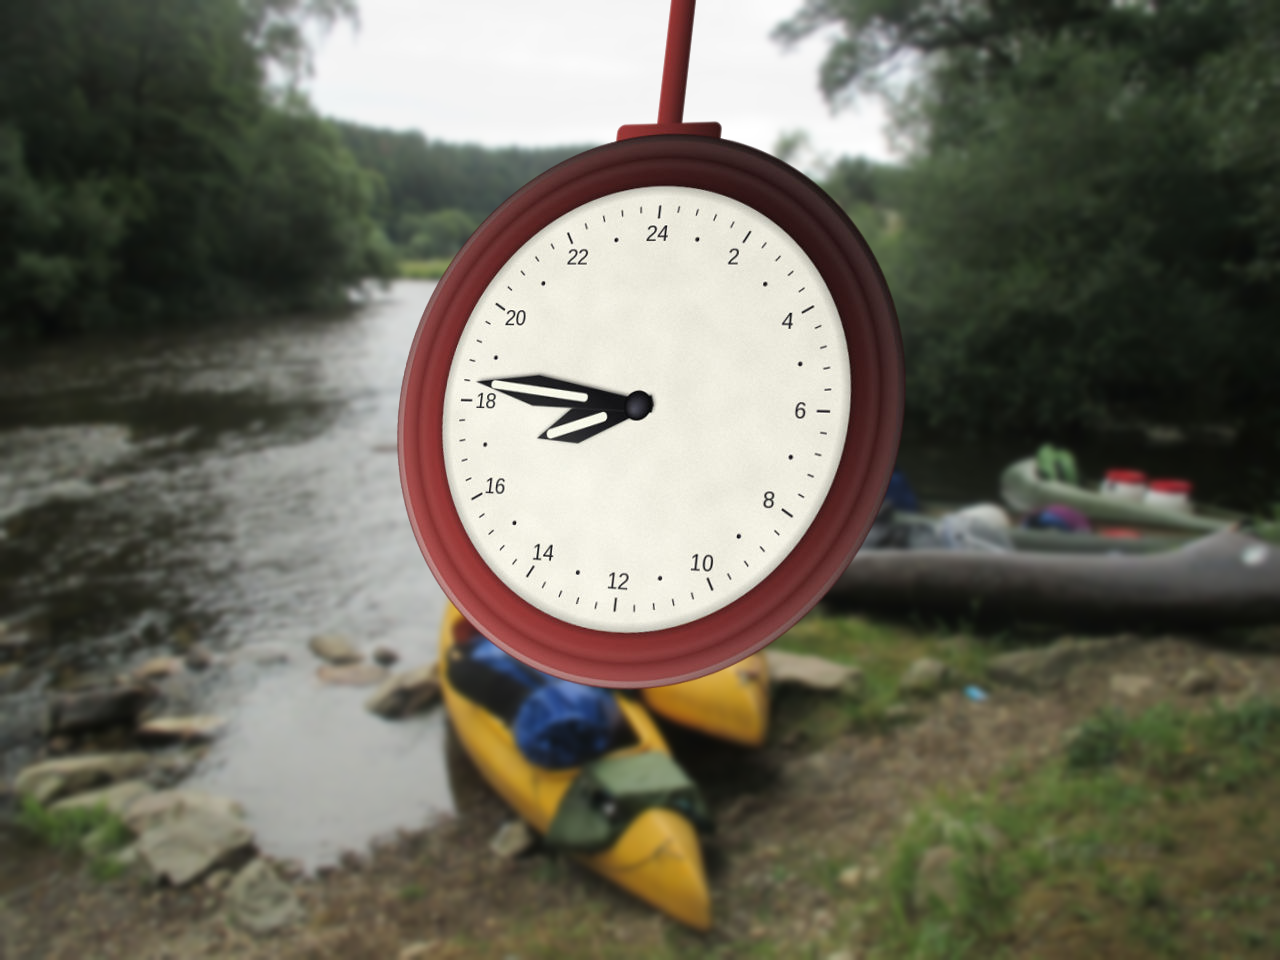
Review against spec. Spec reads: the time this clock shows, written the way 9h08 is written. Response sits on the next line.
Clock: 16h46
